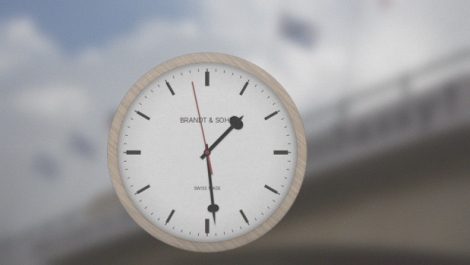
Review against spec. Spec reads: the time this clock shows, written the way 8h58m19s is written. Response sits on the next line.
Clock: 1h28m58s
